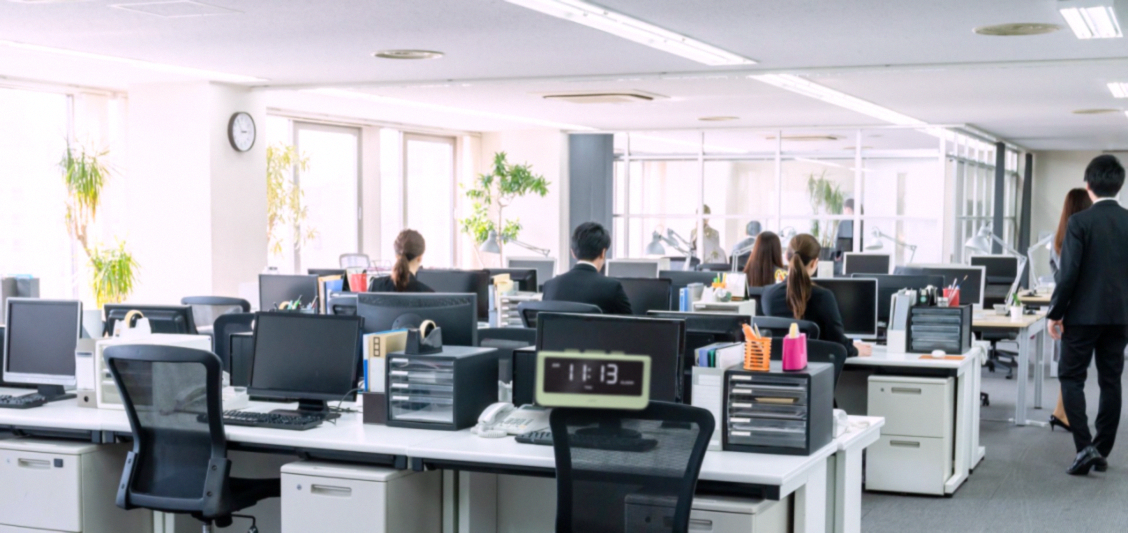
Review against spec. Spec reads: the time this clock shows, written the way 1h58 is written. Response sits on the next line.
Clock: 11h13
